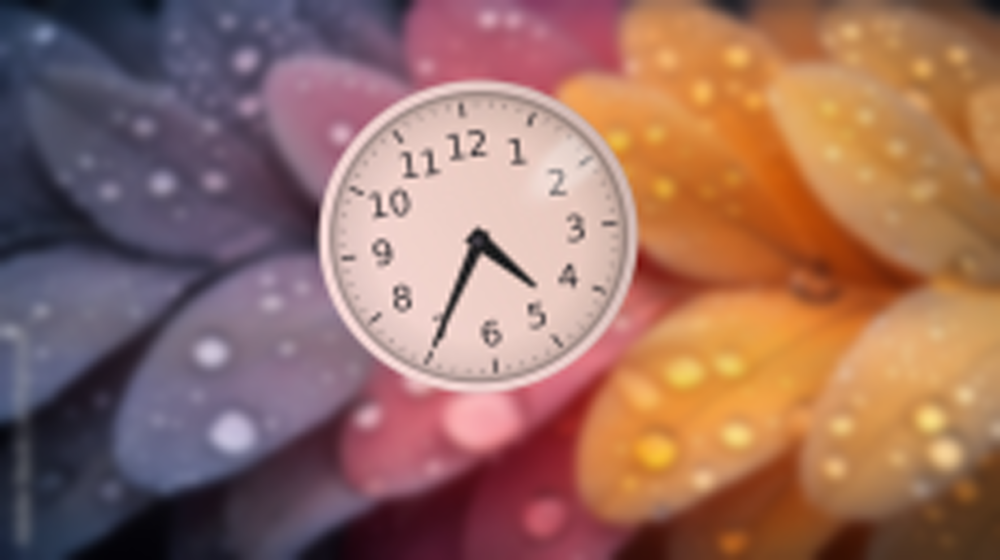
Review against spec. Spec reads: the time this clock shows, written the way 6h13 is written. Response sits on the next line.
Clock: 4h35
